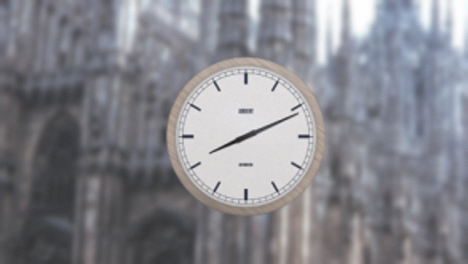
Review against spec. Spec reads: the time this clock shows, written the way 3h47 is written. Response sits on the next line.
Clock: 8h11
